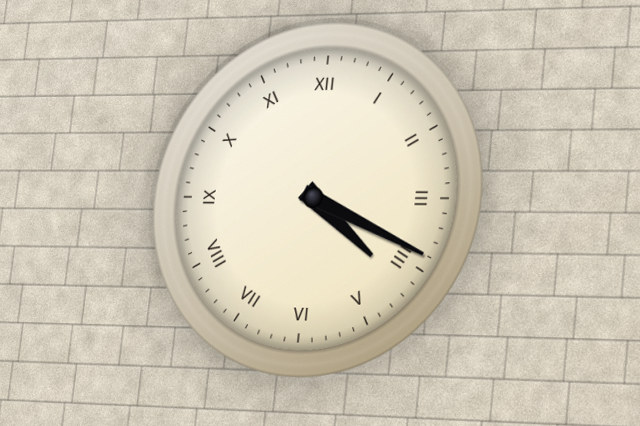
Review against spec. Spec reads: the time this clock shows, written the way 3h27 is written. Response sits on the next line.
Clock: 4h19
